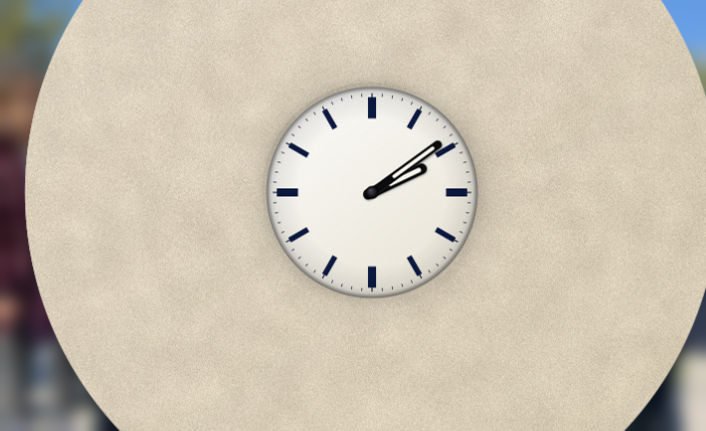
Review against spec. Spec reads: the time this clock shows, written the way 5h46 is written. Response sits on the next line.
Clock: 2h09
